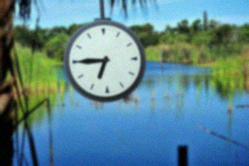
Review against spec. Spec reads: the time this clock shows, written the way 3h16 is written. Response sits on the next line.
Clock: 6h45
